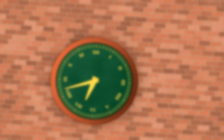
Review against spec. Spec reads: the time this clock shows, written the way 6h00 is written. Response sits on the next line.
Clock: 6h42
